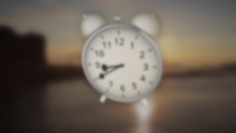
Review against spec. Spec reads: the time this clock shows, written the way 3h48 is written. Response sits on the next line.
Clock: 8h40
